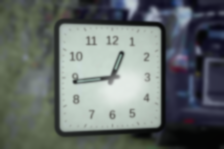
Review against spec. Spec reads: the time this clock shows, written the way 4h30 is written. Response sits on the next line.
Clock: 12h44
